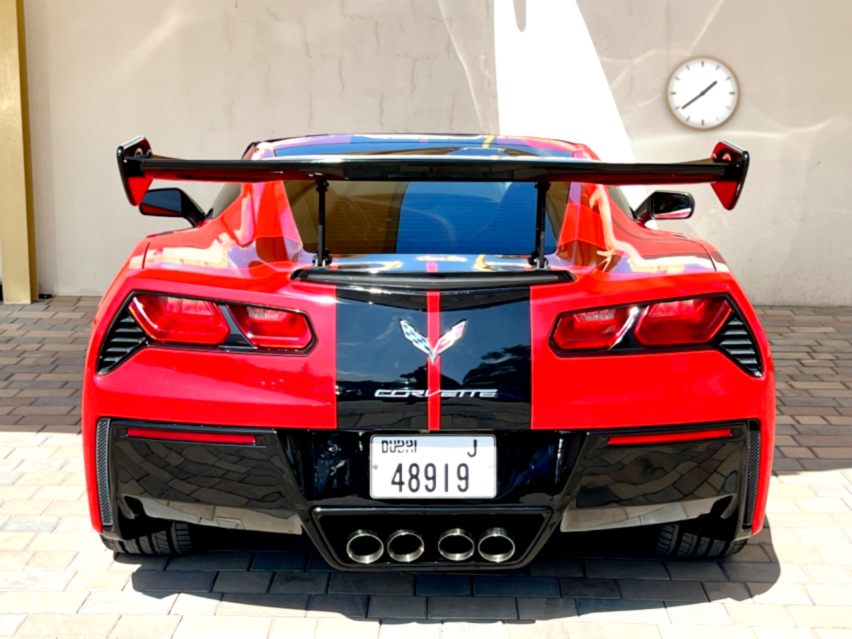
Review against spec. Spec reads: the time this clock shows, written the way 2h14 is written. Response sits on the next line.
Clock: 1h39
